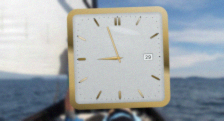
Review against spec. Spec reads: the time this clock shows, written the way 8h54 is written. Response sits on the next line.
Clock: 8h57
